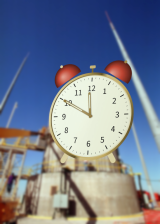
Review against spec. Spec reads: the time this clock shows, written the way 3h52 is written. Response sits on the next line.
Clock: 11h50
